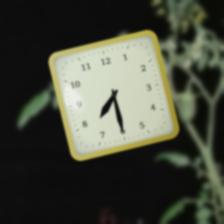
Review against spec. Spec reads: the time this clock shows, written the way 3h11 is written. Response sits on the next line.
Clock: 7h30
